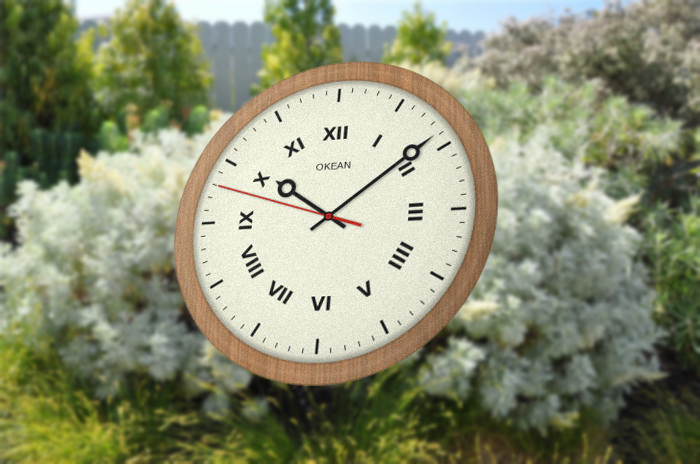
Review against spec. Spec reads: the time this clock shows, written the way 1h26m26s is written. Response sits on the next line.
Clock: 10h08m48s
